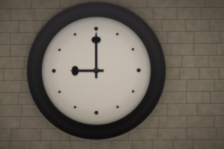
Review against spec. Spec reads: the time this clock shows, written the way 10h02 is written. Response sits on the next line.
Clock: 9h00
